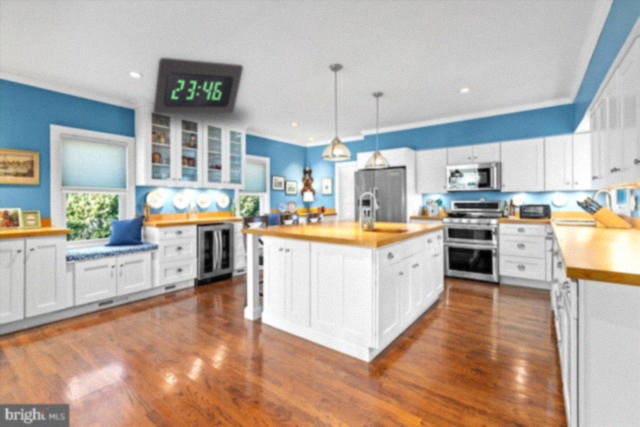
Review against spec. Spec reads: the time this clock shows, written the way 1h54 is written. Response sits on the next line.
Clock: 23h46
